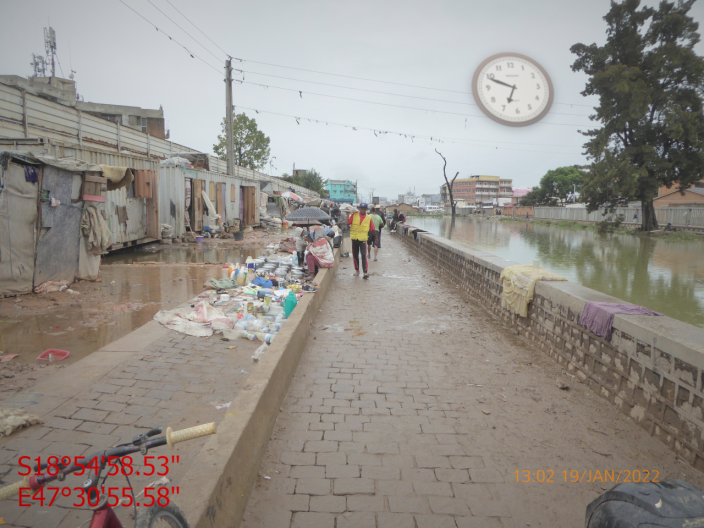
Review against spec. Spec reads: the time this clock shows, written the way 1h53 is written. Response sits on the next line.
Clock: 6h49
